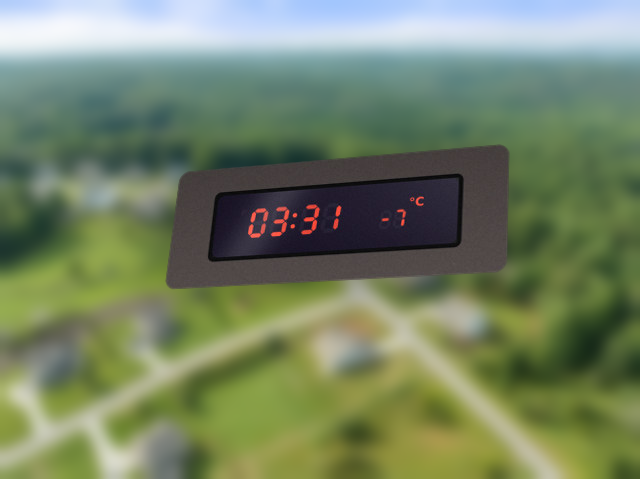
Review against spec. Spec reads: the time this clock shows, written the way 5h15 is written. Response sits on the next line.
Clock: 3h31
